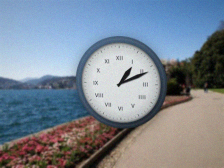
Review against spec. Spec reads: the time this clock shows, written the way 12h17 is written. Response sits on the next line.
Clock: 1h11
